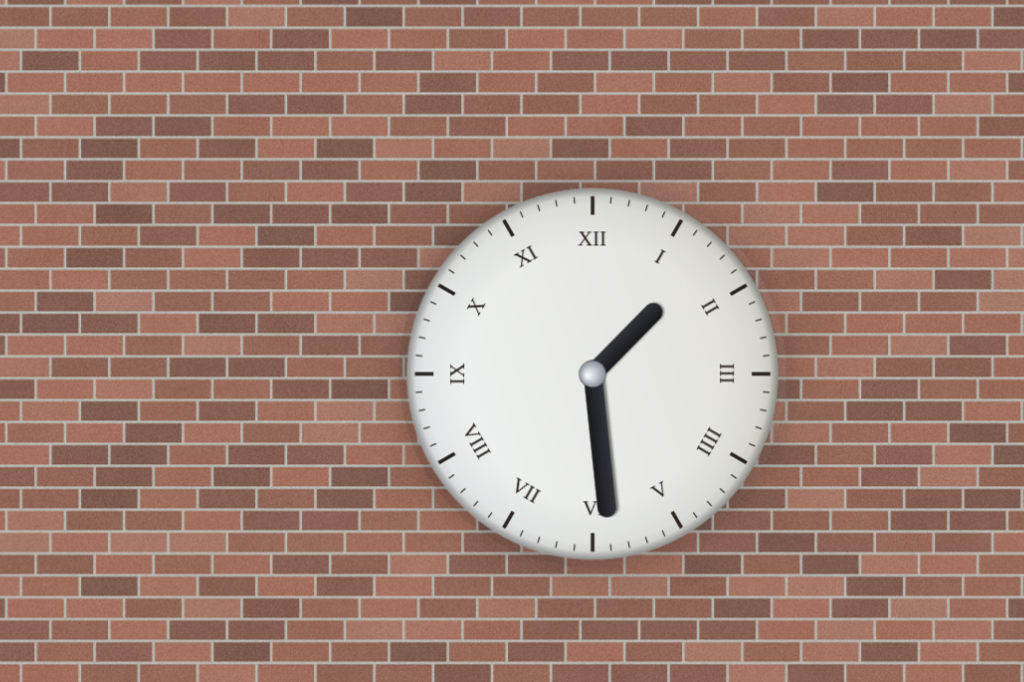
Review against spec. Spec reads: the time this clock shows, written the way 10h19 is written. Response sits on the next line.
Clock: 1h29
